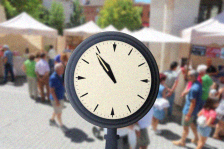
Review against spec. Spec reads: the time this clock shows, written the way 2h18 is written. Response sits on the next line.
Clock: 10h54
